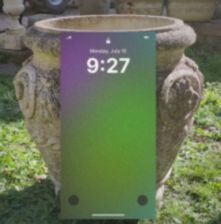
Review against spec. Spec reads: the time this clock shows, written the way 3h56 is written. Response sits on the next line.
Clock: 9h27
